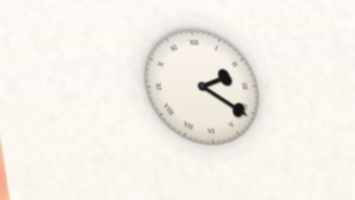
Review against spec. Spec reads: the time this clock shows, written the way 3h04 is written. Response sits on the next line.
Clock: 2h21
